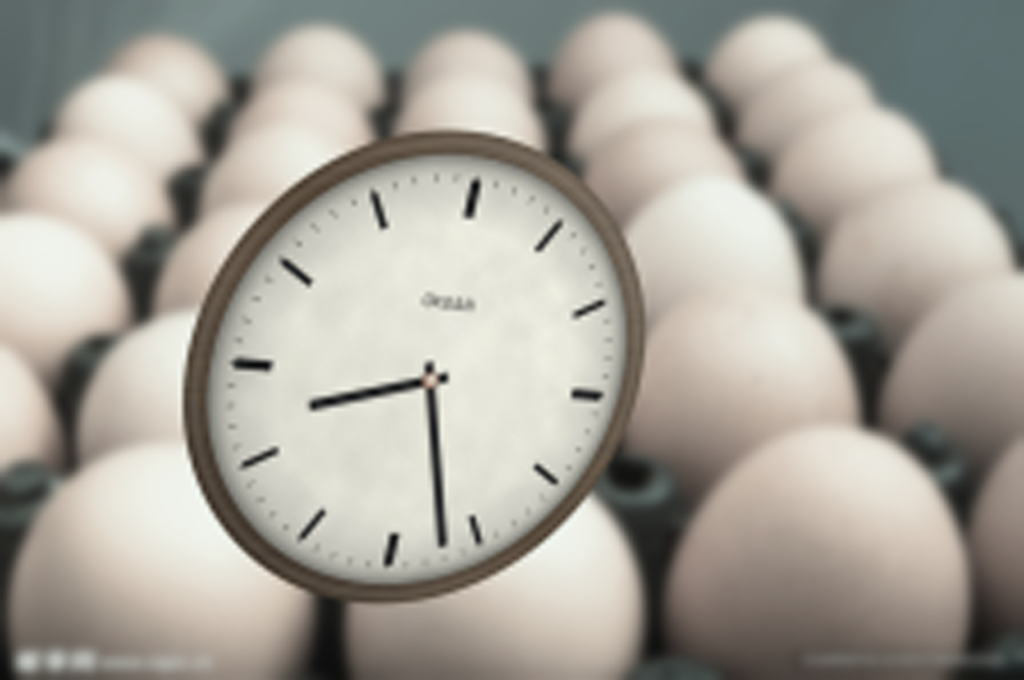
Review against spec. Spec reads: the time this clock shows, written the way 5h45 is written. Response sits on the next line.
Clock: 8h27
